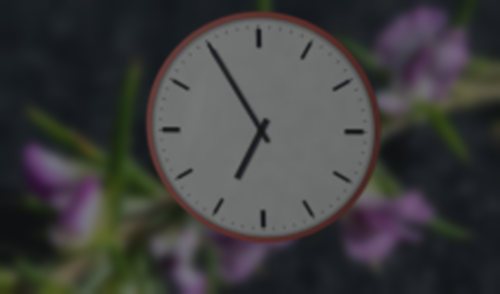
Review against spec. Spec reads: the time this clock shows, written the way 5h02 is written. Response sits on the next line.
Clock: 6h55
